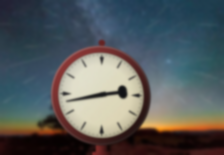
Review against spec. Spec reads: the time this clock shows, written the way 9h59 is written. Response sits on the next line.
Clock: 2h43
